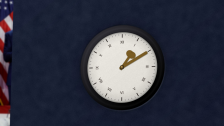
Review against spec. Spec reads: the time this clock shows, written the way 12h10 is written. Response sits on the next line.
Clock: 1h10
